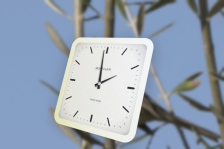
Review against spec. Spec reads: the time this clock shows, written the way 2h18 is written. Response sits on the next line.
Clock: 1h59
